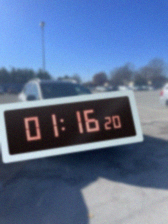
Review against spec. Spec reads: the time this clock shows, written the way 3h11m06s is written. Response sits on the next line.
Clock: 1h16m20s
